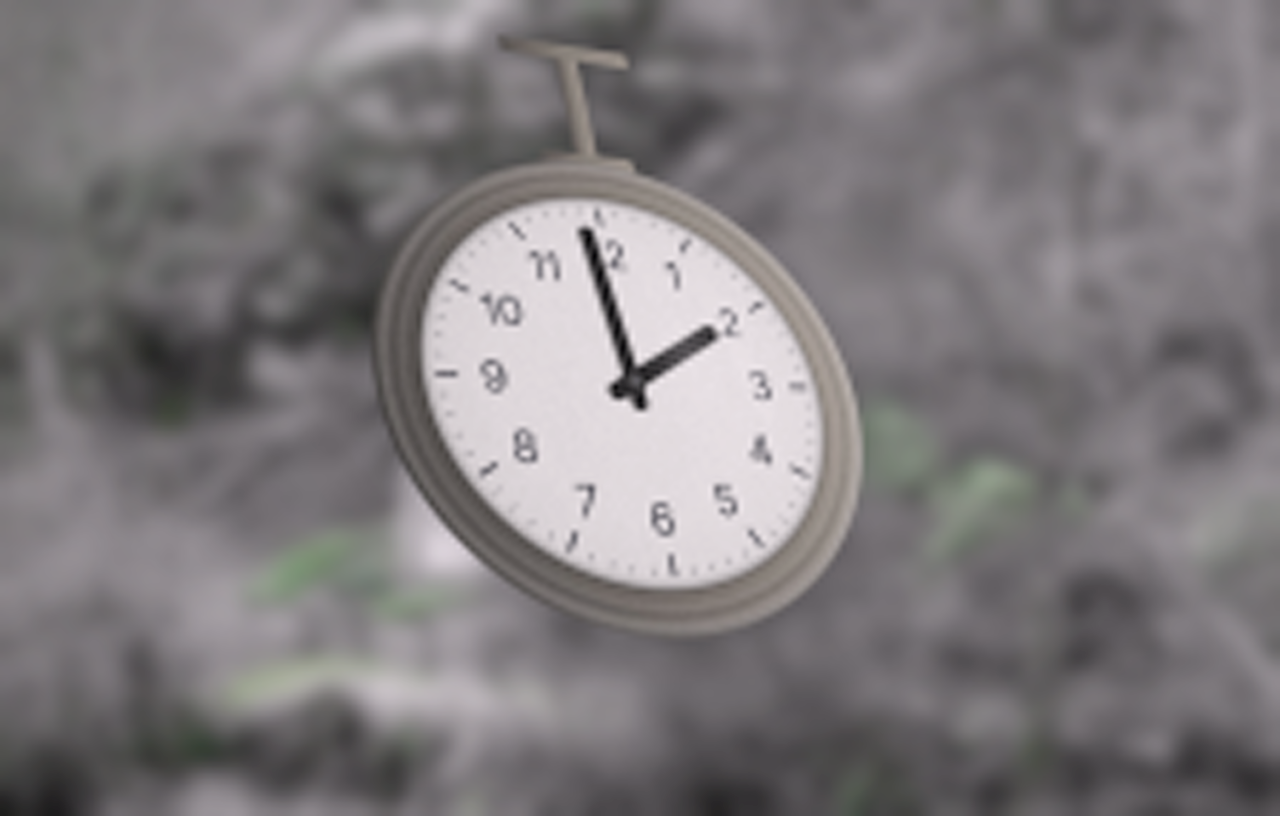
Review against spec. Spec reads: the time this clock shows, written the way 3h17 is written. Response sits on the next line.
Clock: 1h59
